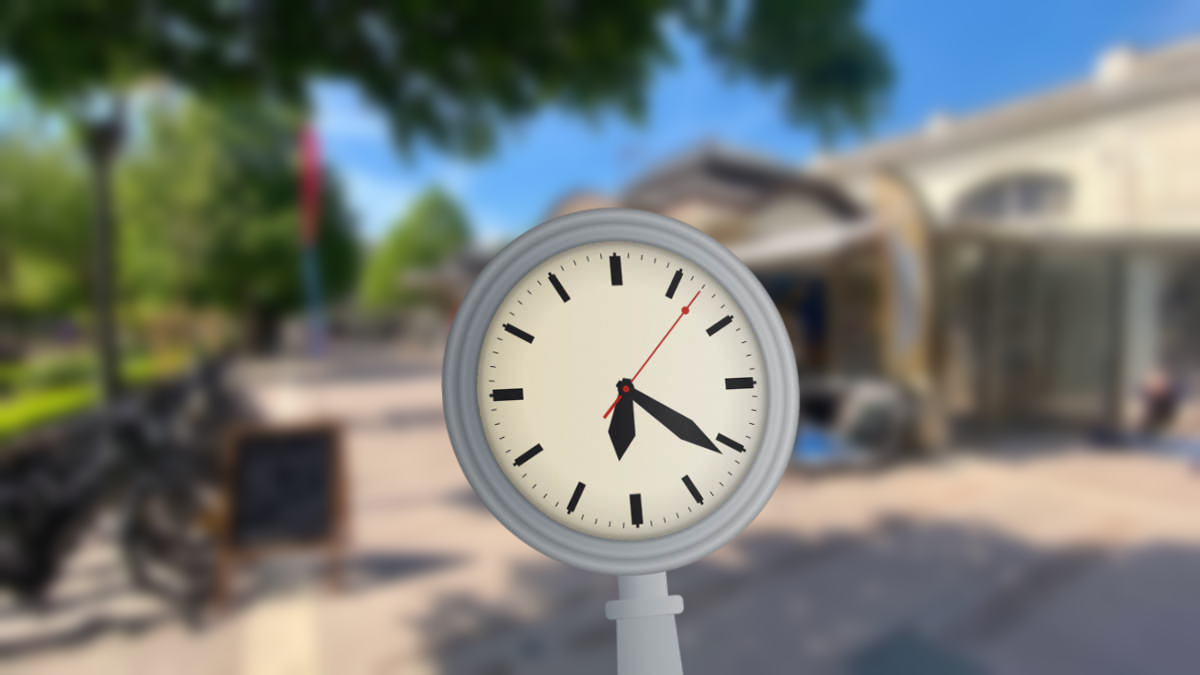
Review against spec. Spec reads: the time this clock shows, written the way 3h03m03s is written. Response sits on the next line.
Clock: 6h21m07s
